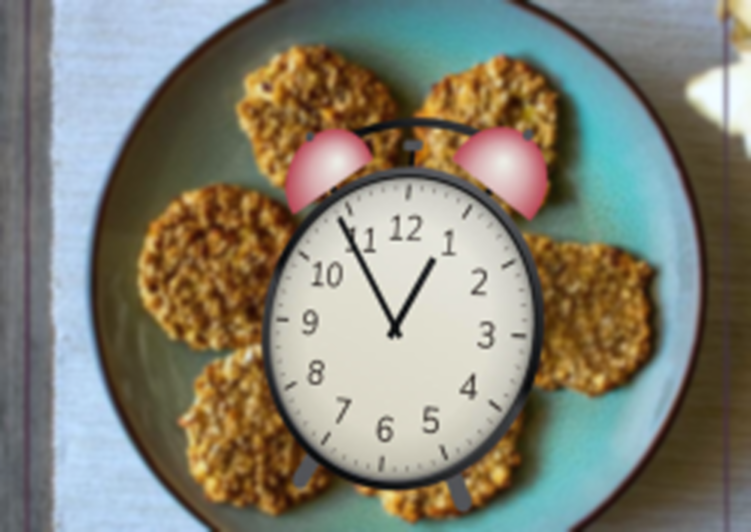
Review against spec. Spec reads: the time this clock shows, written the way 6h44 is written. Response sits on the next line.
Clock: 12h54
